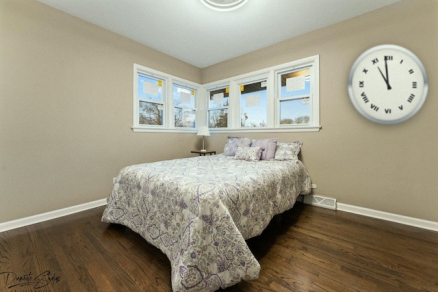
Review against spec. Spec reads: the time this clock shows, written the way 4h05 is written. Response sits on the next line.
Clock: 10h59
